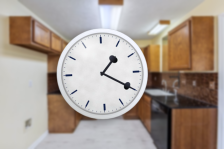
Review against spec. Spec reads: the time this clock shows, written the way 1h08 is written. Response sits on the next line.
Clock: 1h20
